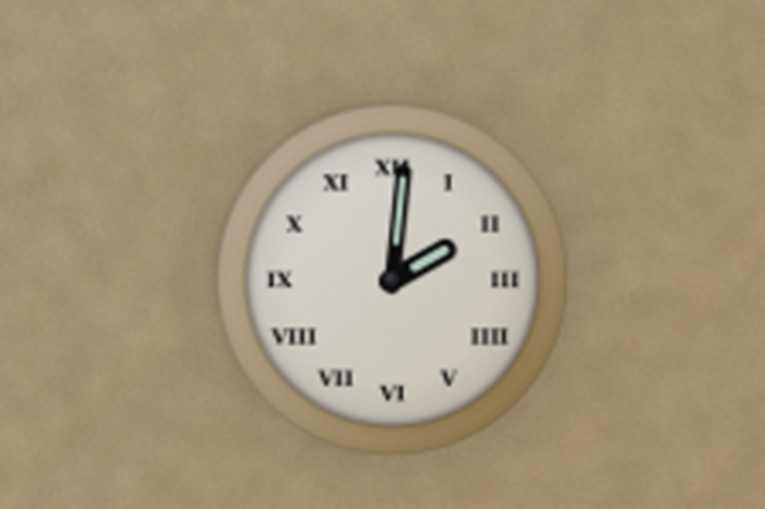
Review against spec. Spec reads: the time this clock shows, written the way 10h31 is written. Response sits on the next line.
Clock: 2h01
